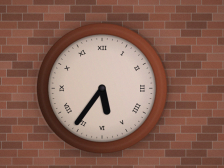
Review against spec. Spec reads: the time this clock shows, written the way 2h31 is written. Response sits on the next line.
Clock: 5h36
